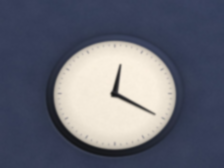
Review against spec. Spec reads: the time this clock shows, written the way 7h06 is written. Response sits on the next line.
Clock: 12h20
